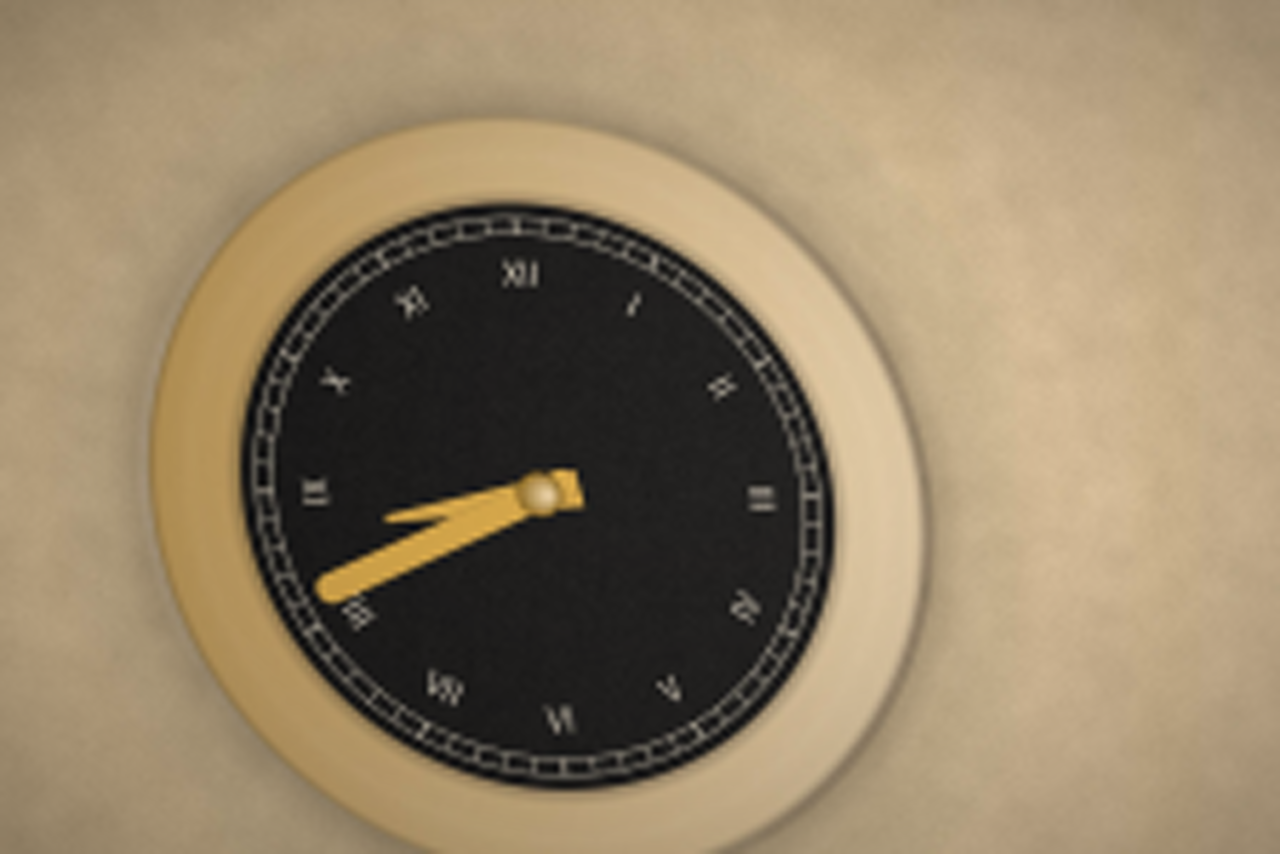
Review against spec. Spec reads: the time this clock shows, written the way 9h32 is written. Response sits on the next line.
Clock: 8h41
